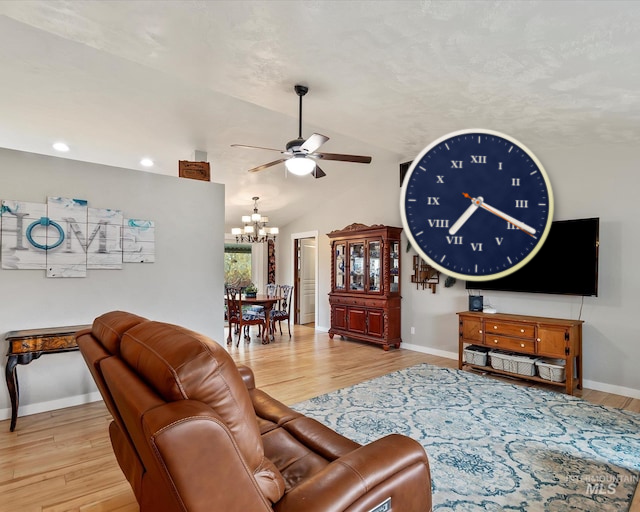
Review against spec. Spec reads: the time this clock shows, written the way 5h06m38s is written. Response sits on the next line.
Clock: 7h19m20s
